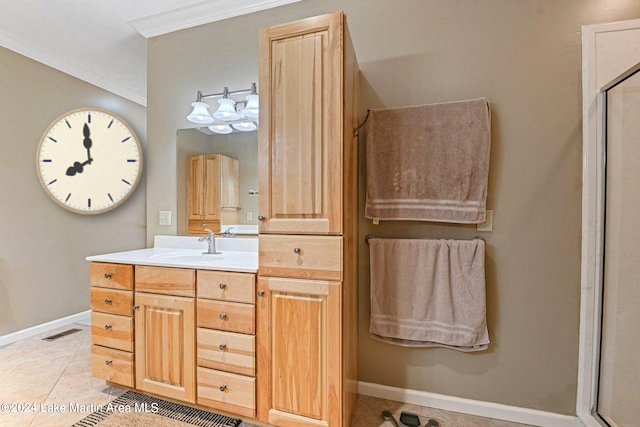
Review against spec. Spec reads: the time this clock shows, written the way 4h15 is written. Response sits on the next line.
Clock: 7h59
